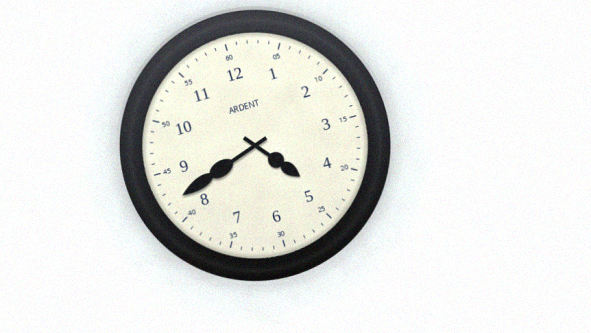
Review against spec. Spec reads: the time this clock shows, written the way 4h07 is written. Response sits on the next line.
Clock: 4h42
